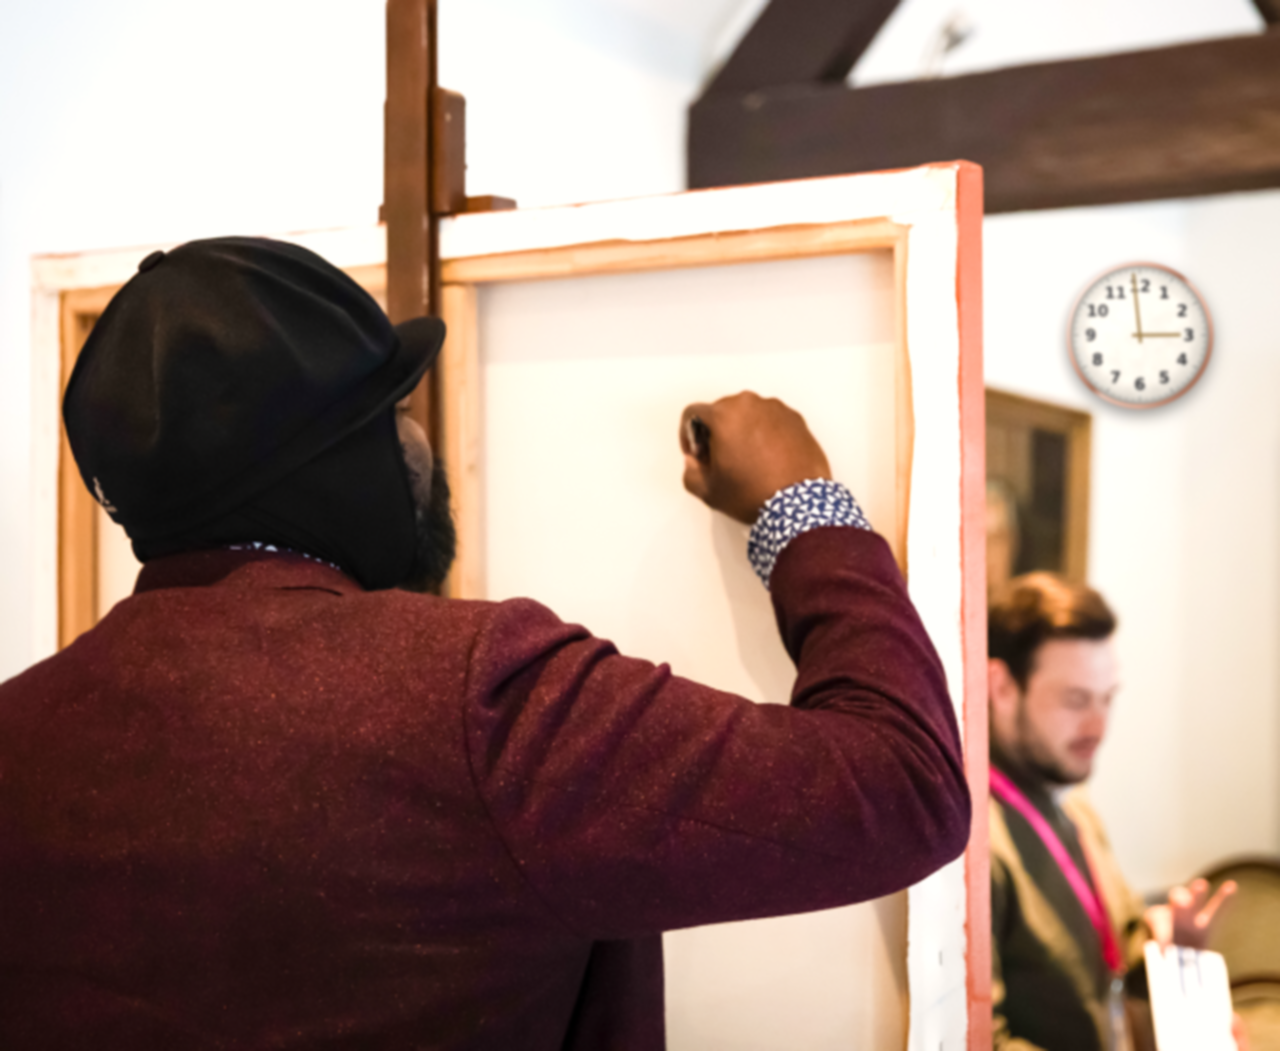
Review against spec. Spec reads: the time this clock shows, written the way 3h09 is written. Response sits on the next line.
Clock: 2h59
